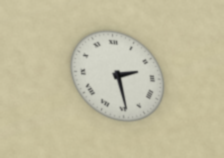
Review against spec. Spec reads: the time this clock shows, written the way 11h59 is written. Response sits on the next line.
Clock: 2h29
